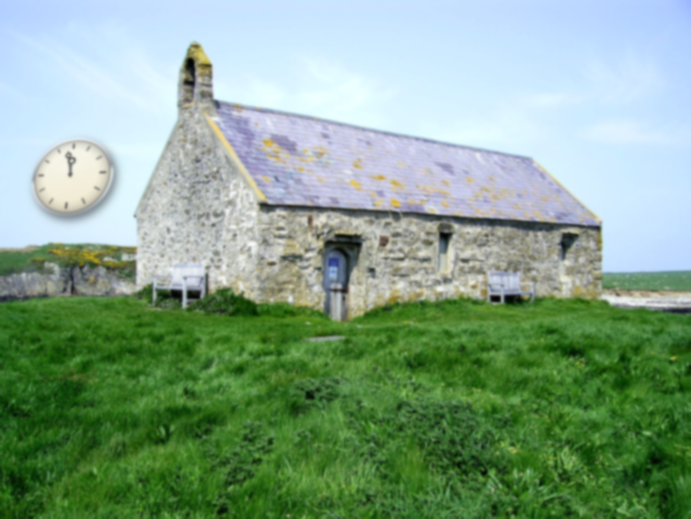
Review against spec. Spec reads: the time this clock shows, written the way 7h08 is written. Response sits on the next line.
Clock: 11h58
